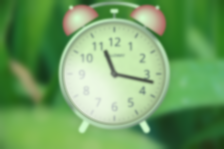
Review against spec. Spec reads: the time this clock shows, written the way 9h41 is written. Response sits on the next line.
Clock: 11h17
